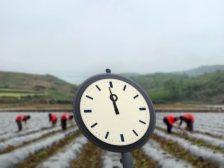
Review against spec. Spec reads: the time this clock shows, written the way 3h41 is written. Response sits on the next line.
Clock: 11h59
